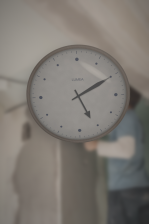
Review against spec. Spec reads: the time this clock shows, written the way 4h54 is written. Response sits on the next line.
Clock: 5h10
